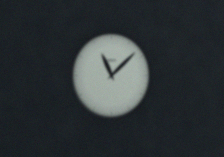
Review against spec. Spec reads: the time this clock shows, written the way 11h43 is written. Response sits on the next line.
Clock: 11h08
